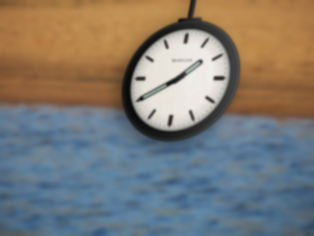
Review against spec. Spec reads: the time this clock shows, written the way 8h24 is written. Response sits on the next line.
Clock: 1h40
